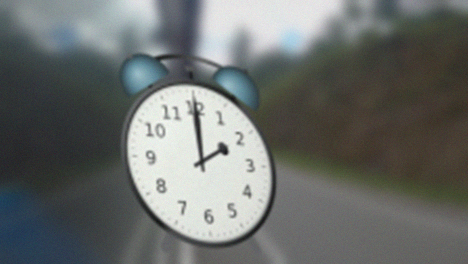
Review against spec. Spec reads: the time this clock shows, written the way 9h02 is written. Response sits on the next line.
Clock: 2h00
